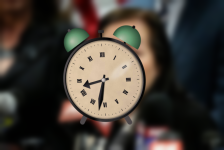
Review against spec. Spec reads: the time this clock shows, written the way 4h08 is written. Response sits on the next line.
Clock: 8h32
